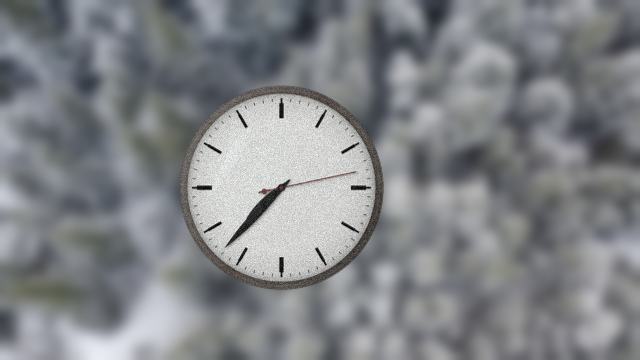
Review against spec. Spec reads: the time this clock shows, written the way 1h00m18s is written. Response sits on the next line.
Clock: 7h37m13s
